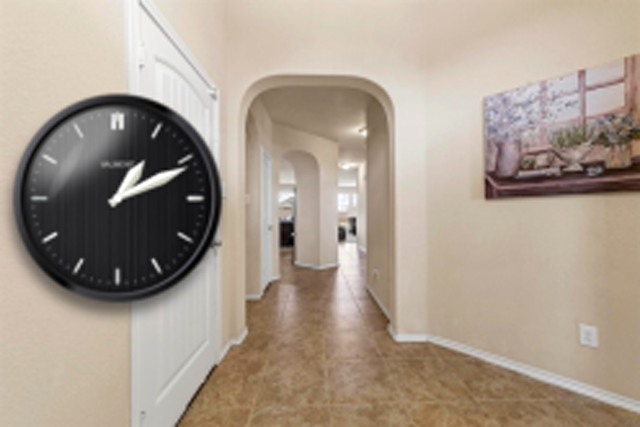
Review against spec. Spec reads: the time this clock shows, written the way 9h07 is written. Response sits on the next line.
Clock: 1h11
